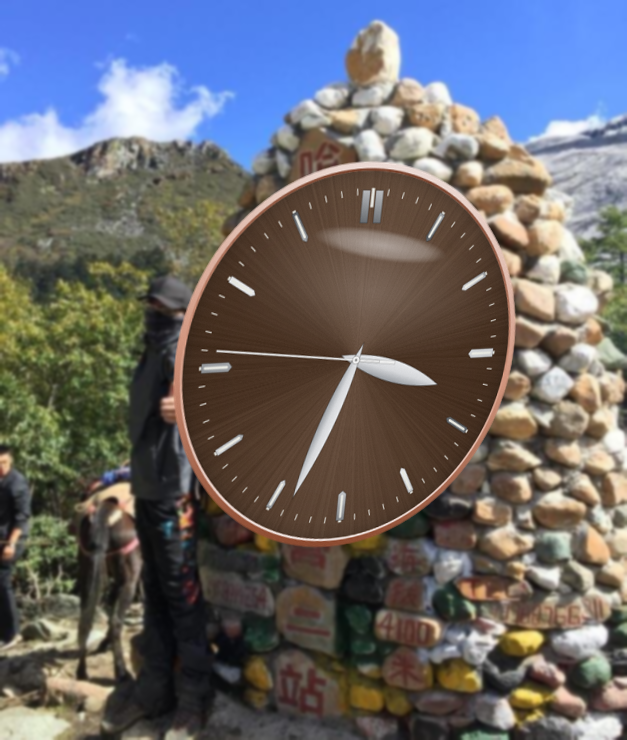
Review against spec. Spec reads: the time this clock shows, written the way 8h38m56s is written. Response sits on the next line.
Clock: 3h33m46s
